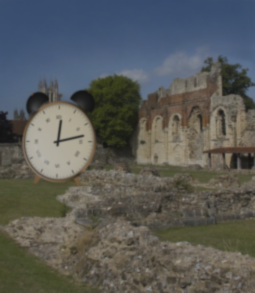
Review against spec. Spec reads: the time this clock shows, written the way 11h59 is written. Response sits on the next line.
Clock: 12h13
